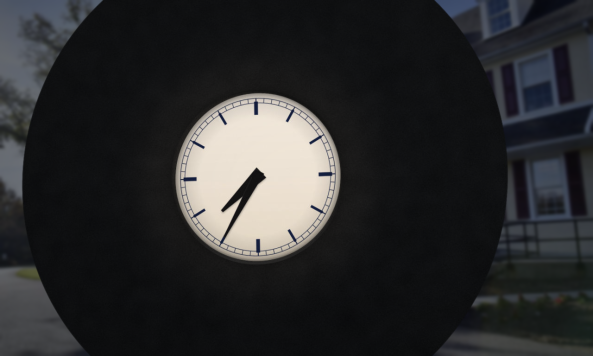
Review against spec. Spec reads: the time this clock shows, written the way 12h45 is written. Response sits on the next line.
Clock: 7h35
